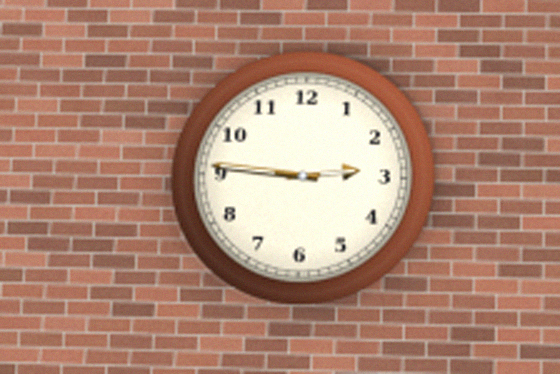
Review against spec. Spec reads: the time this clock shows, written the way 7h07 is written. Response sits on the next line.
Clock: 2h46
